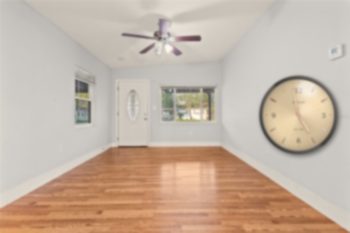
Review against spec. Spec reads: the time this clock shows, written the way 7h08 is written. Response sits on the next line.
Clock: 4h58
